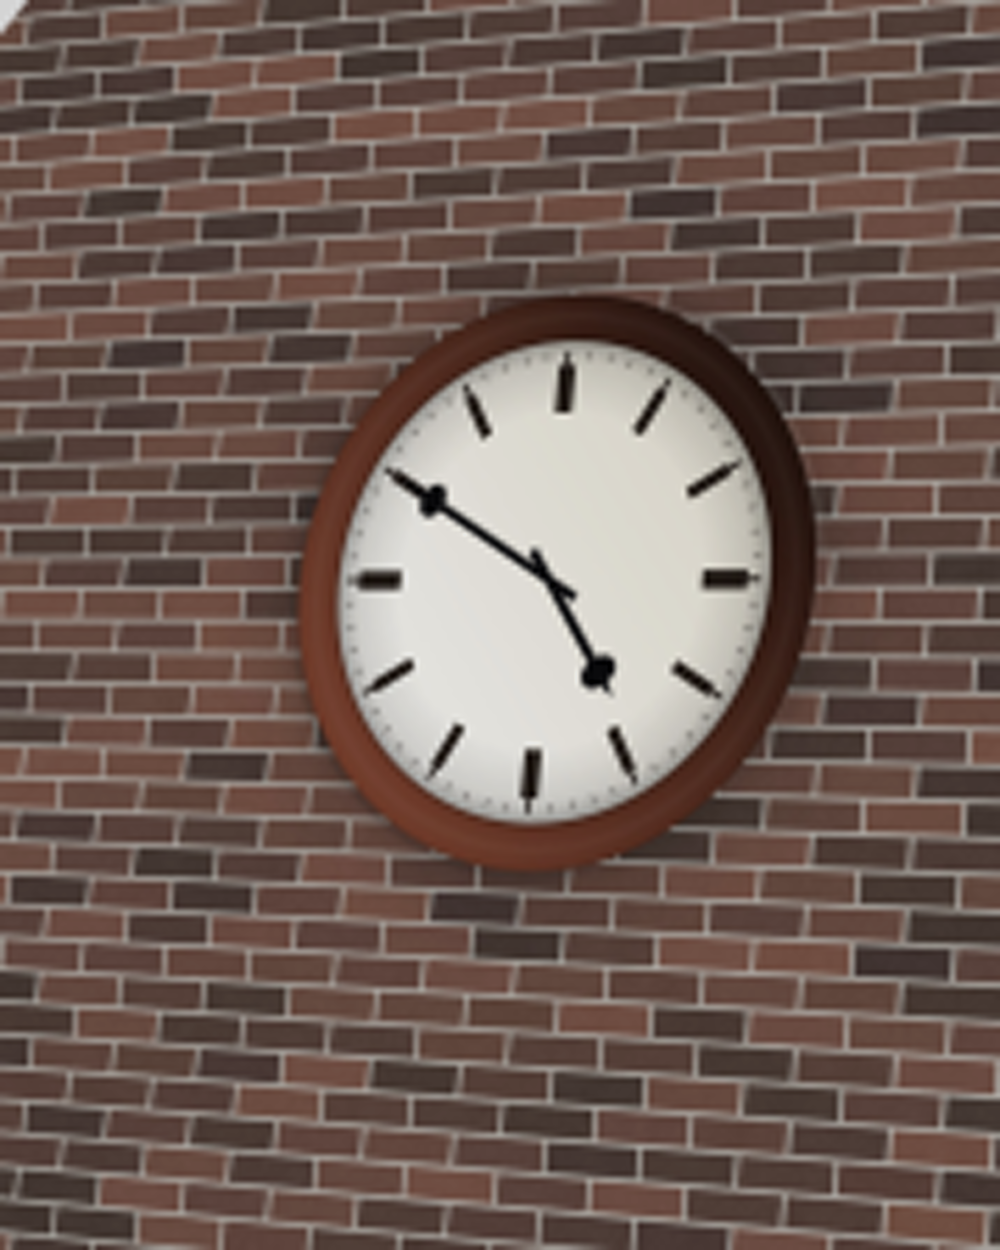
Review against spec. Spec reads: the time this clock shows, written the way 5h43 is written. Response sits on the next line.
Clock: 4h50
